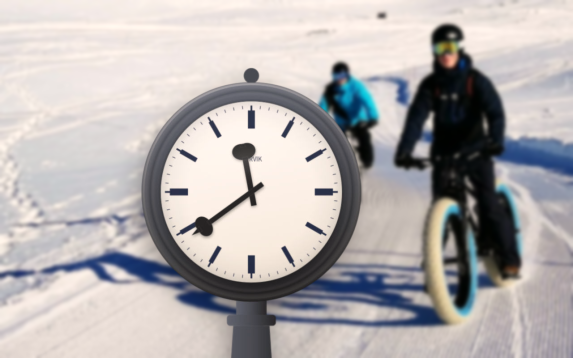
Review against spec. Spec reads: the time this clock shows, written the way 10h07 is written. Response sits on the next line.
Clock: 11h39
